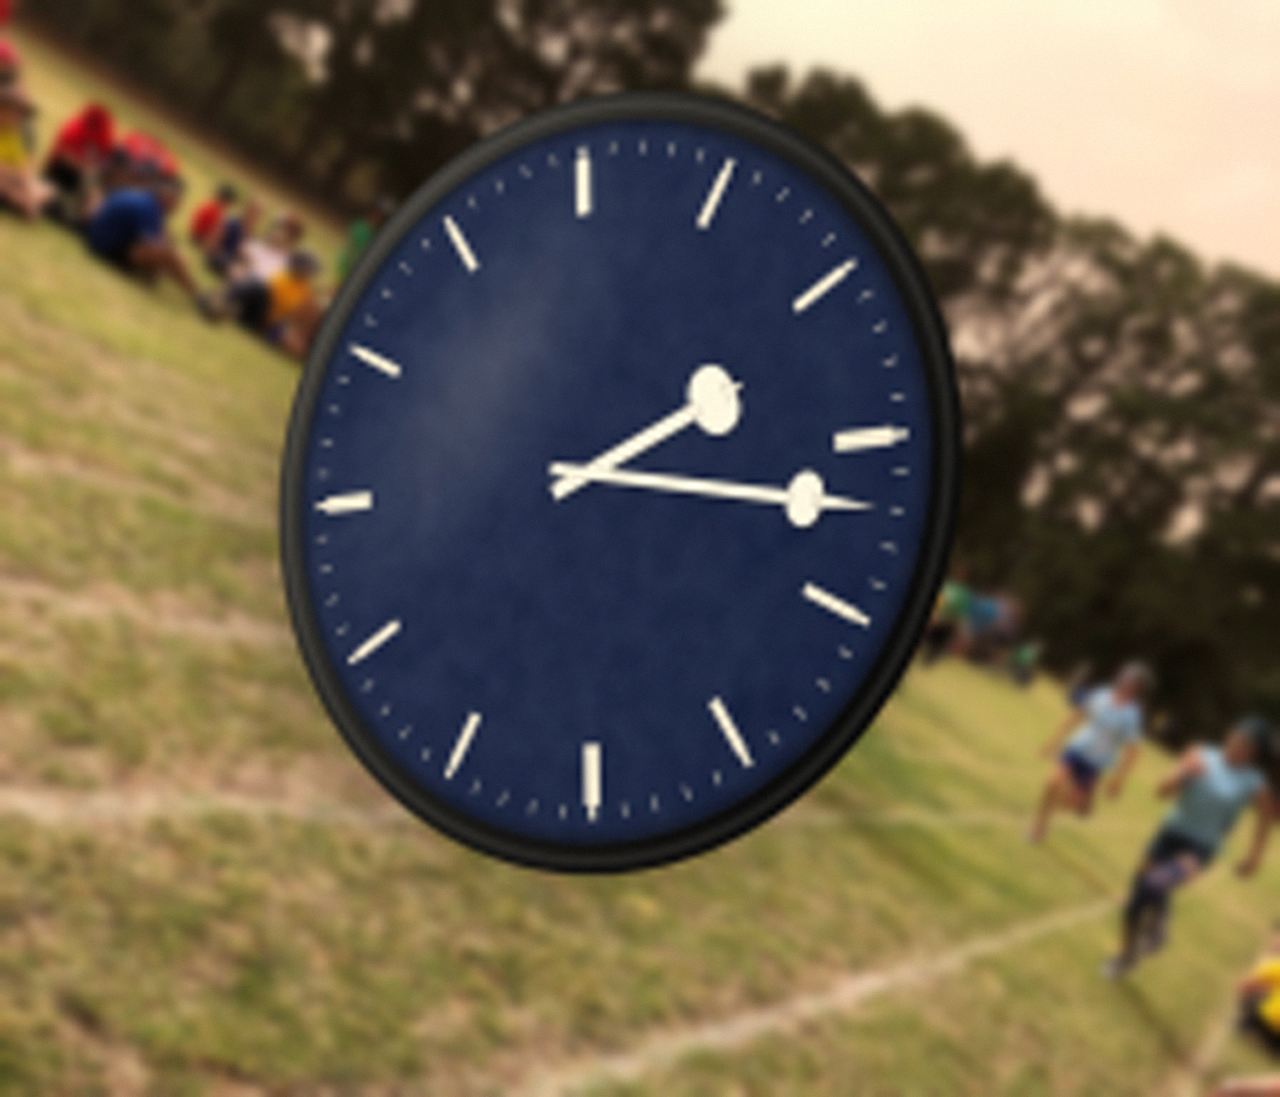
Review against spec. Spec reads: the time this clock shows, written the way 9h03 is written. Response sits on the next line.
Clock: 2h17
